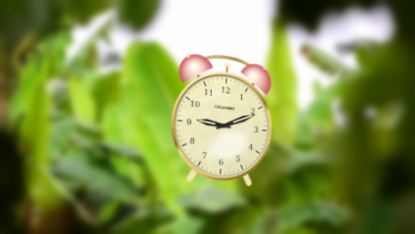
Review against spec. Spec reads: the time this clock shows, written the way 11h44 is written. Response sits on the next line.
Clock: 9h11
